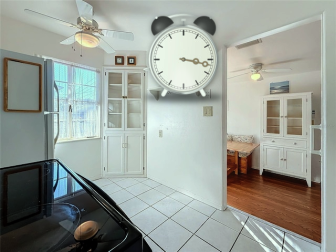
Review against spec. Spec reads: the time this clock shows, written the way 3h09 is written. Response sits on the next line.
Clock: 3h17
